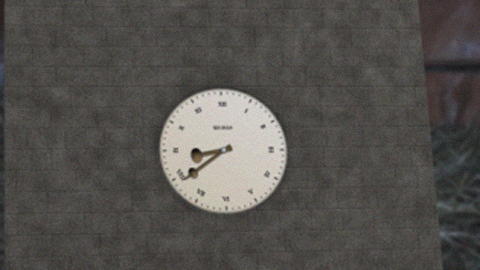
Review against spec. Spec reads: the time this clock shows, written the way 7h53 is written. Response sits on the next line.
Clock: 8h39
